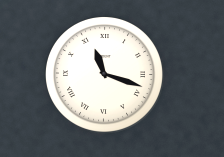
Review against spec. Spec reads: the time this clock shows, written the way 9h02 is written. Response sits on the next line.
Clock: 11h18
